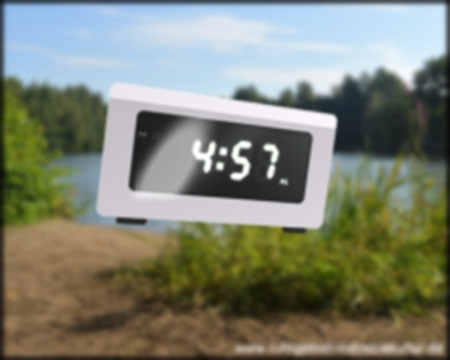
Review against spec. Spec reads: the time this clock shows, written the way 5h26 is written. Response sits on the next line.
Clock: 4h57
